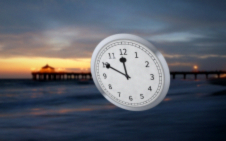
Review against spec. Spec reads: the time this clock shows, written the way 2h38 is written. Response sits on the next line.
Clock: 11h50
